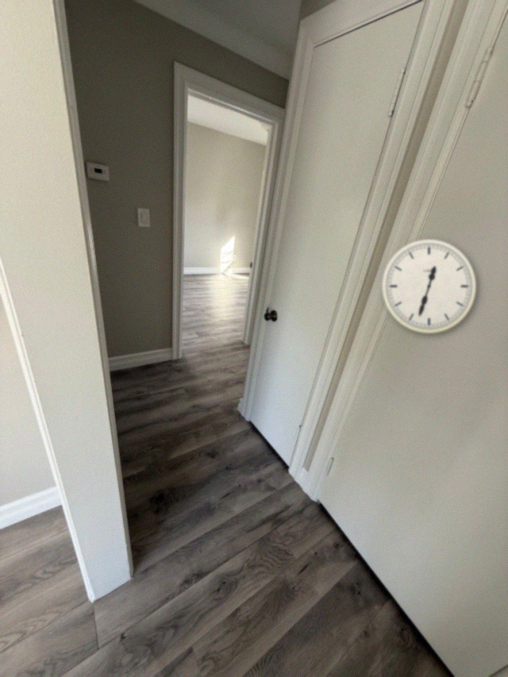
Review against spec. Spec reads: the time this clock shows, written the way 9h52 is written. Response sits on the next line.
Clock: 12h33
